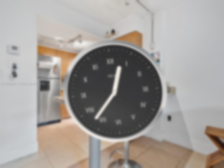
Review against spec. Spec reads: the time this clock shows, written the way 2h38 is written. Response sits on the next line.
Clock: 12h37
